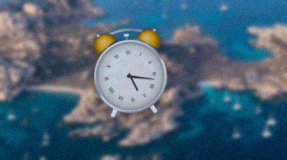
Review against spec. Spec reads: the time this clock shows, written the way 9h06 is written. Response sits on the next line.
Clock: 5h17
